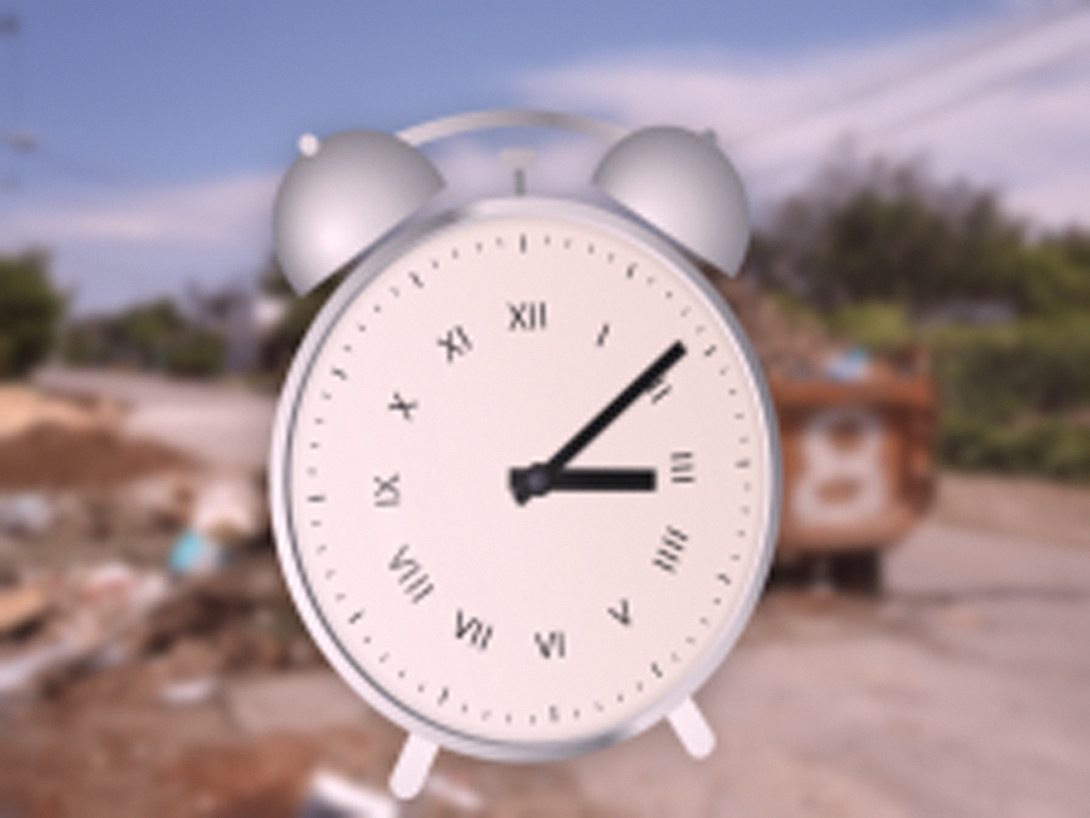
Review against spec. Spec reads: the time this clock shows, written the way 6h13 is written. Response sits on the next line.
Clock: 3h09
